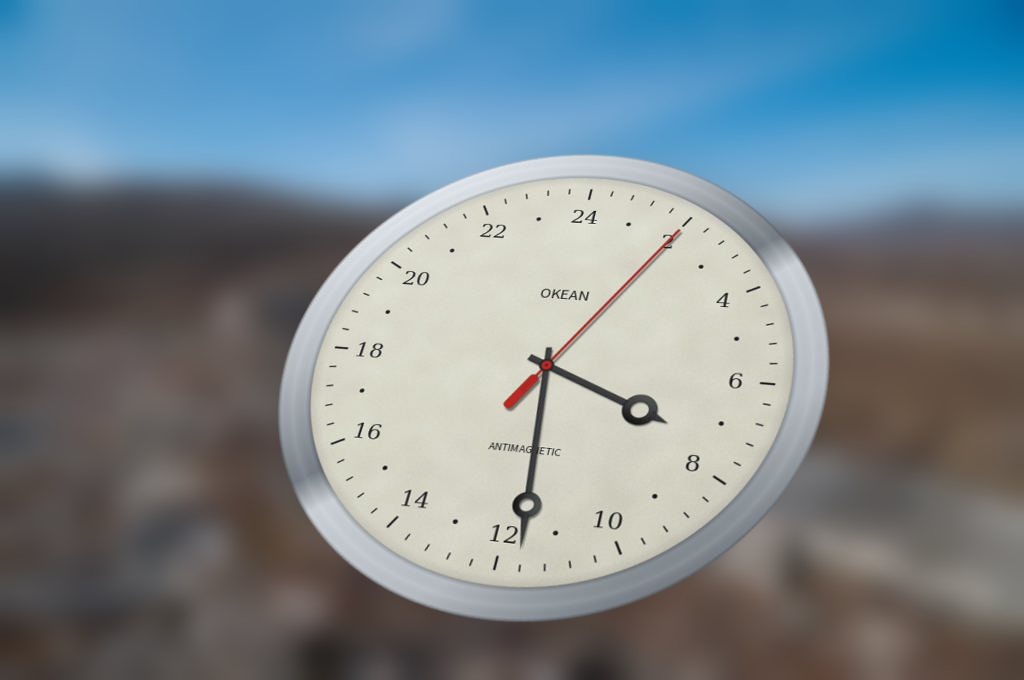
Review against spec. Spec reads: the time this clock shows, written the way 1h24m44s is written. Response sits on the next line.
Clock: 7h29m05s
